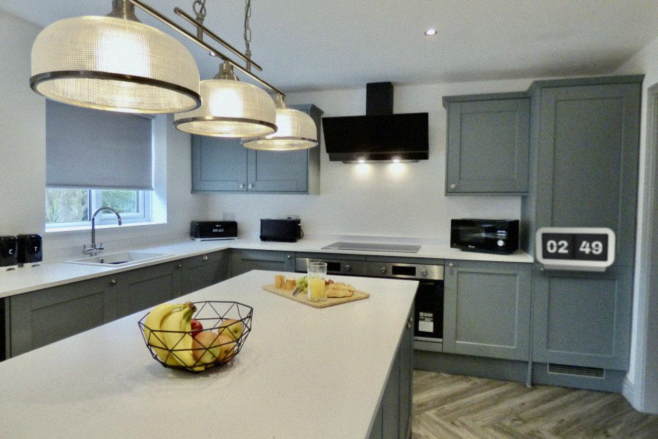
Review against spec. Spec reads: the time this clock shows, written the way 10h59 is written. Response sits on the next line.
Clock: 2h49
